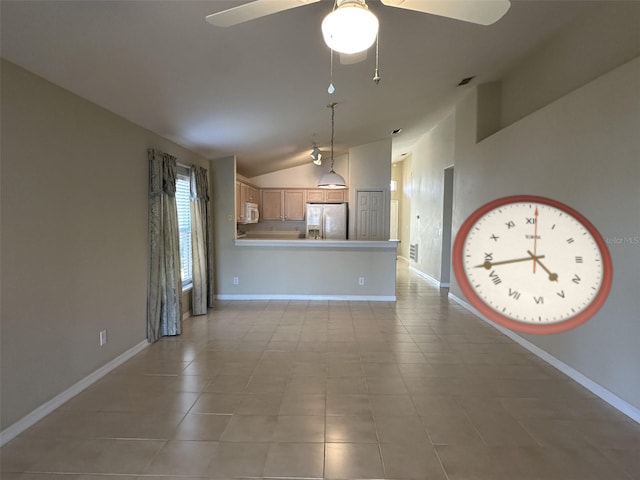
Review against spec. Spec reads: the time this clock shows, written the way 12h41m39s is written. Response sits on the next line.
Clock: 4h43m01s
